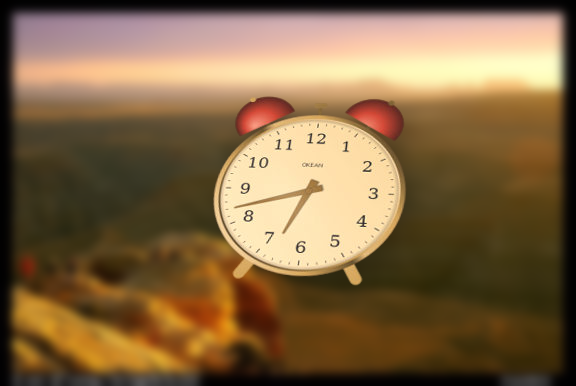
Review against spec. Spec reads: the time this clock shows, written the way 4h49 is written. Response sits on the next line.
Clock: 6h42
